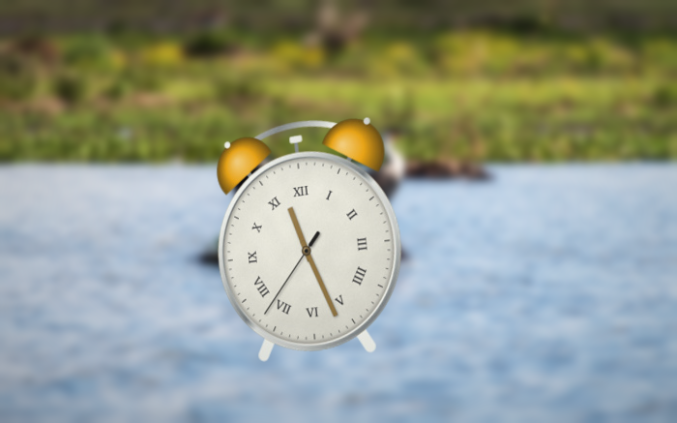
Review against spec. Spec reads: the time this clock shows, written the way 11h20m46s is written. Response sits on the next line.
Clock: 11h26m37s
